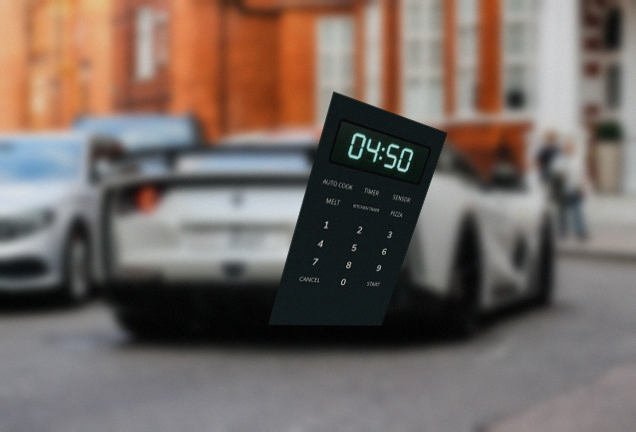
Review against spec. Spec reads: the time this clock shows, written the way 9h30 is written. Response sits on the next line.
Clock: 4h50
